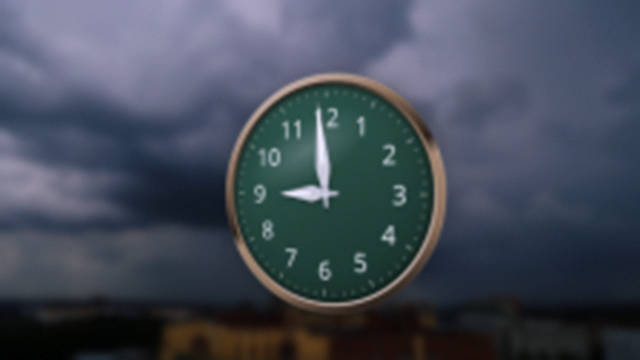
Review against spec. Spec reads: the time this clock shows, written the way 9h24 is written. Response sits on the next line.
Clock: 8h59
